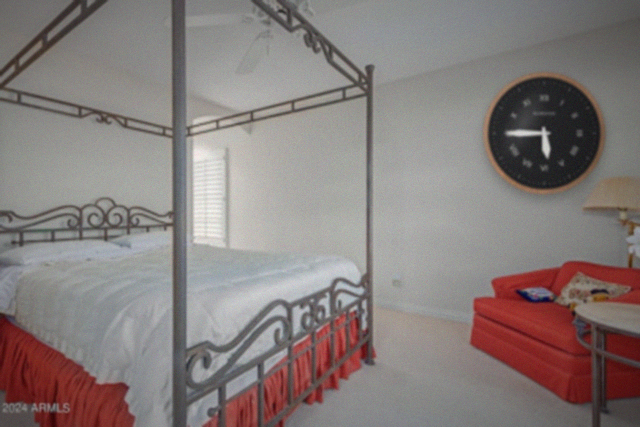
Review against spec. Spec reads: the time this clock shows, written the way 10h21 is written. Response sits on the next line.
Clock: 5h45
